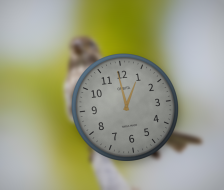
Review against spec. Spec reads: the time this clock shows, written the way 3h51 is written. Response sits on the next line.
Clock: 12h59
